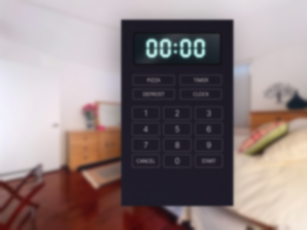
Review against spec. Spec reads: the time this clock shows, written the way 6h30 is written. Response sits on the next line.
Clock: 0h00
